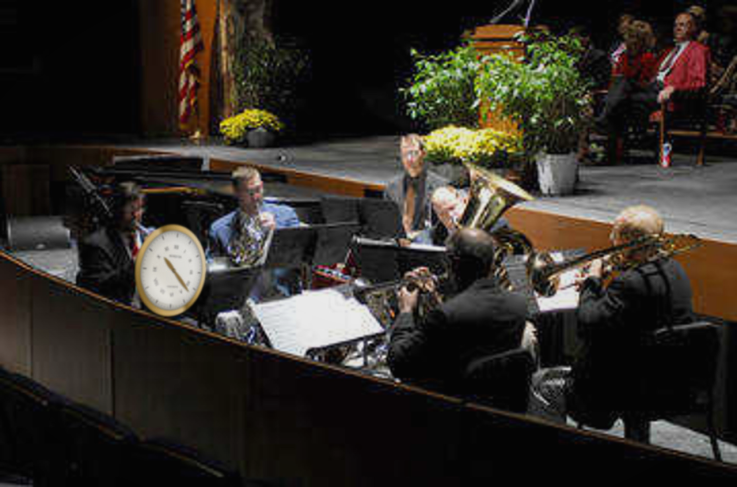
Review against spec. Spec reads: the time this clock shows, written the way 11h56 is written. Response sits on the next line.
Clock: 10h22
